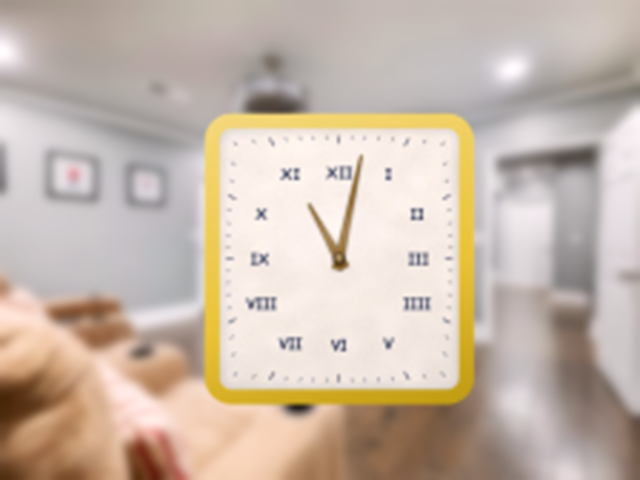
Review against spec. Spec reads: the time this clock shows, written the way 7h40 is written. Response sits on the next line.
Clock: 11h02
